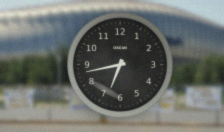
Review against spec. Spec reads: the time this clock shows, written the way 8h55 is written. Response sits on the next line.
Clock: 6h43
